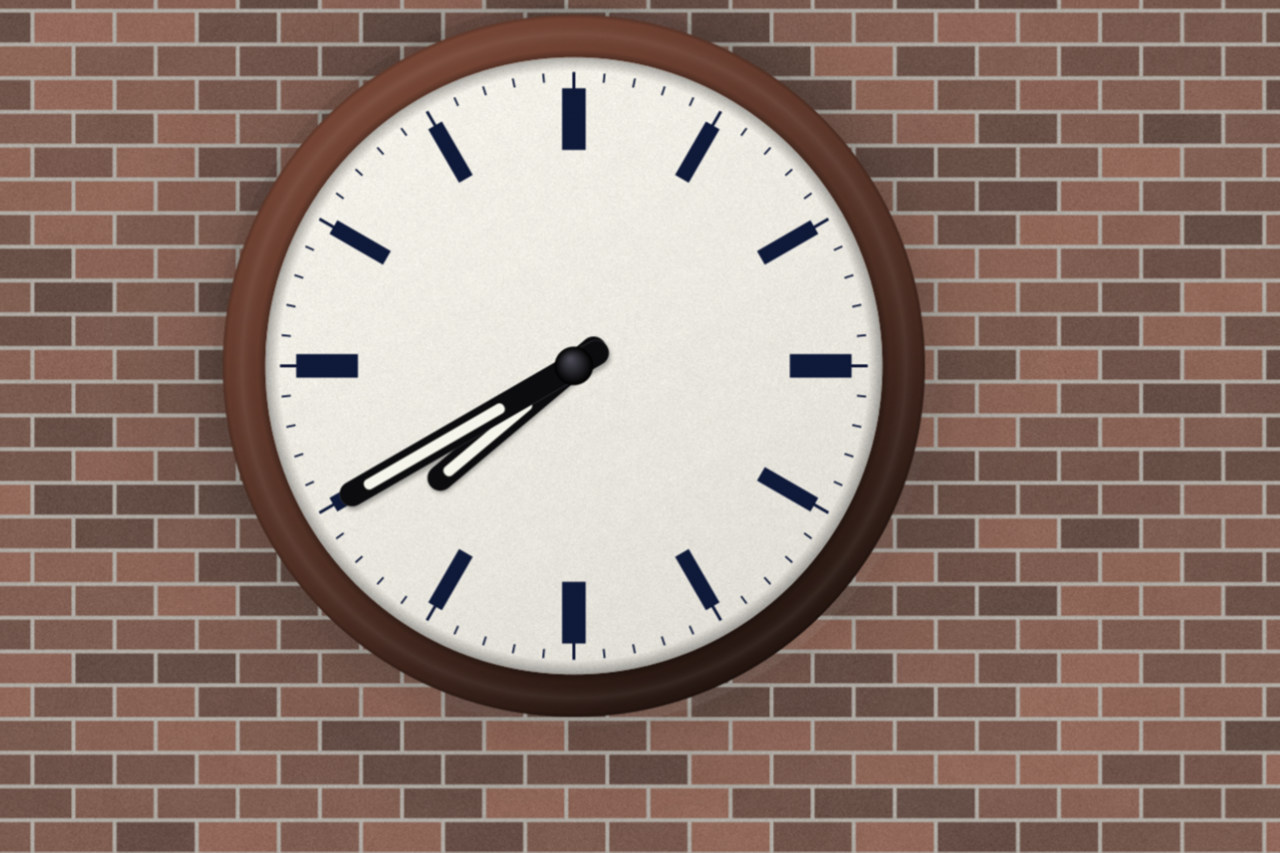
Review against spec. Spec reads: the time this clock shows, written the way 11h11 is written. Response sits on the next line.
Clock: 7h40
